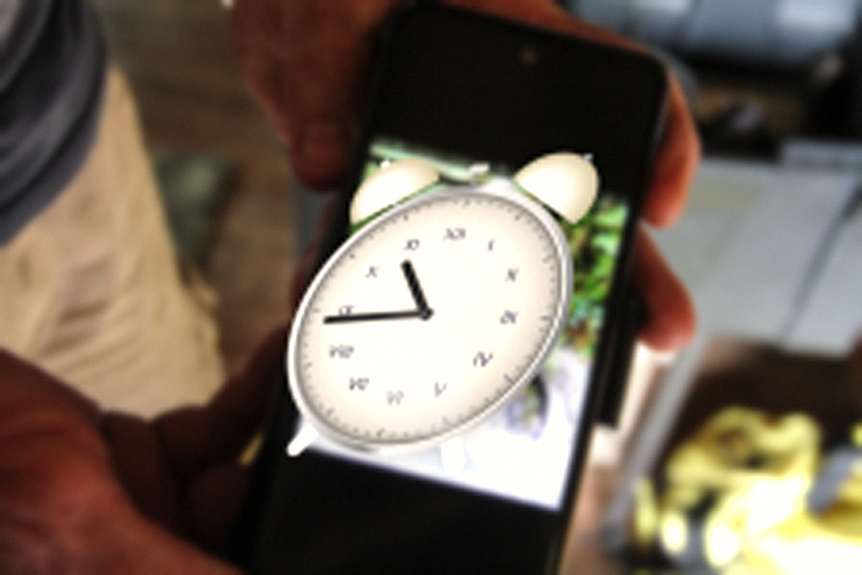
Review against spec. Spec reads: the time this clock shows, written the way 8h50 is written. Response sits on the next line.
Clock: 10h44
